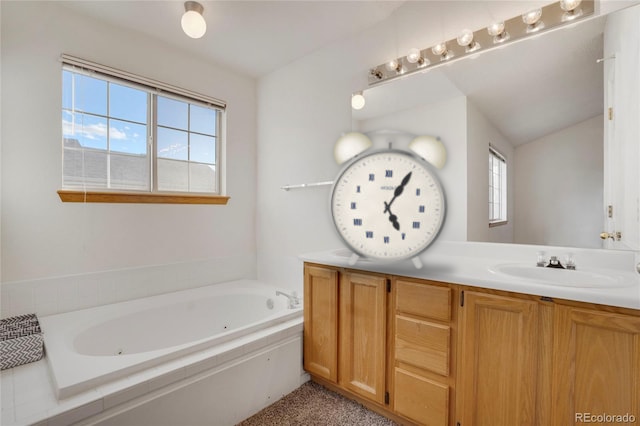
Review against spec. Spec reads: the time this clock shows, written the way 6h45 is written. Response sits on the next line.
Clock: 5h05
